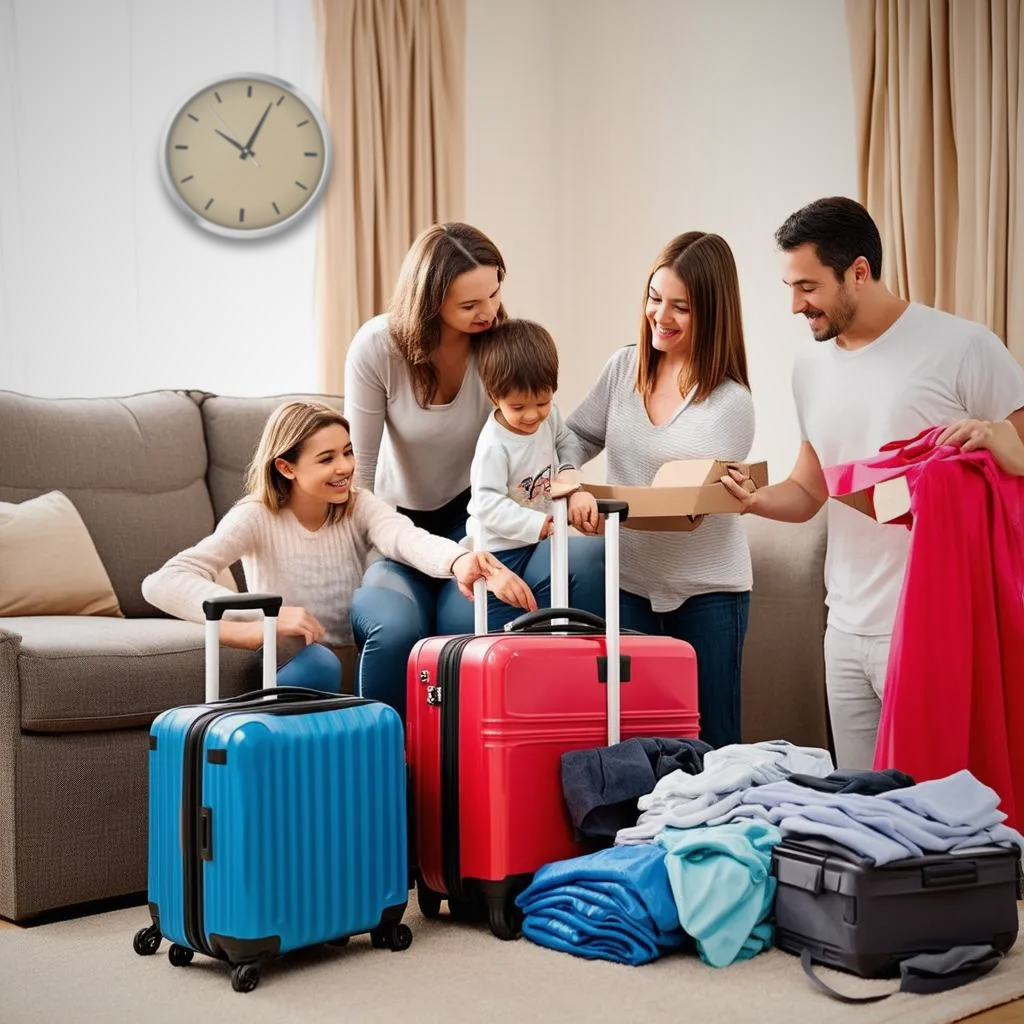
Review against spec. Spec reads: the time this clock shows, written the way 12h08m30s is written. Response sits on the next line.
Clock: 10h03m53s
